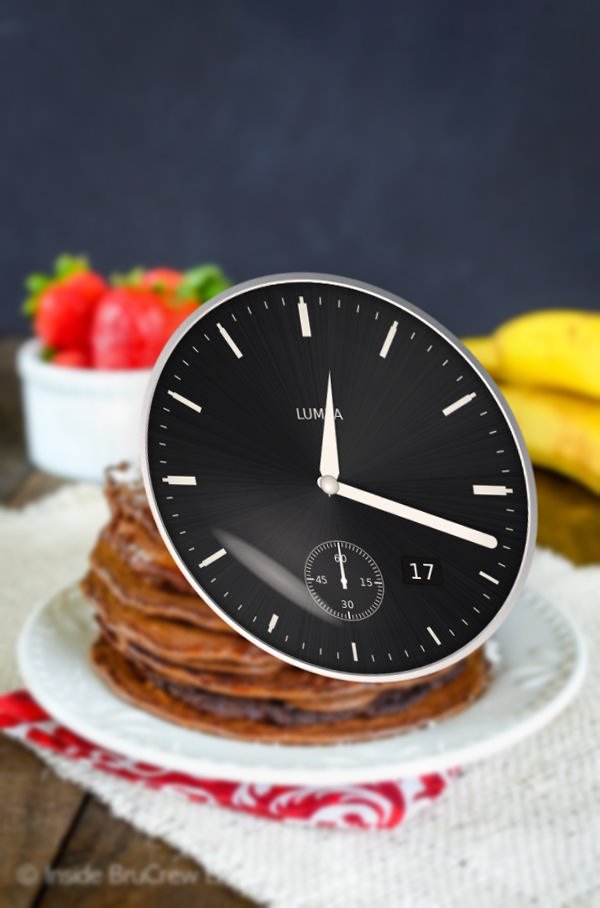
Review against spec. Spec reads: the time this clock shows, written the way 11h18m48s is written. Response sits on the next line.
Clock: 12h18m00s
